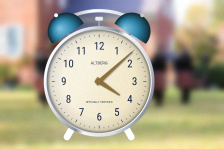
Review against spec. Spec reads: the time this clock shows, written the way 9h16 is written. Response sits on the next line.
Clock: 4h08
